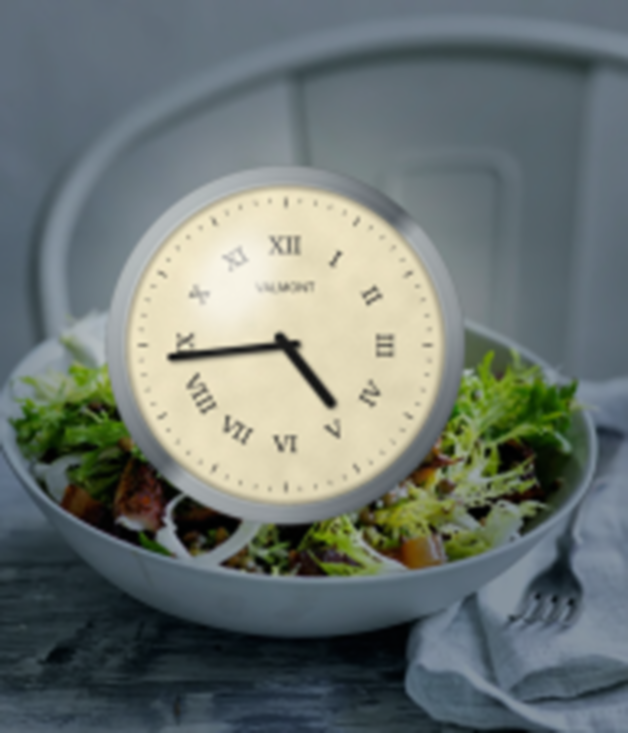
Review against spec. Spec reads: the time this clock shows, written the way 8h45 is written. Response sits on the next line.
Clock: 4h44
